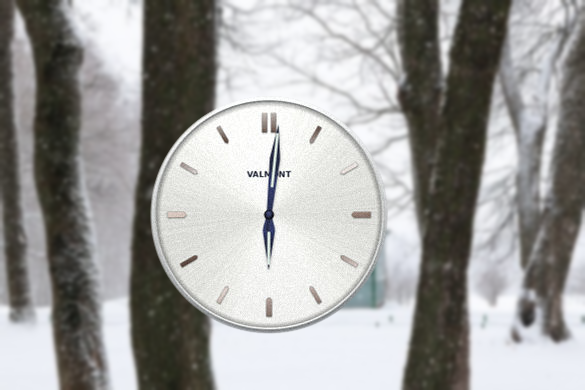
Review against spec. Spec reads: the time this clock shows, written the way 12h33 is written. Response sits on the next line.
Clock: 6h01
